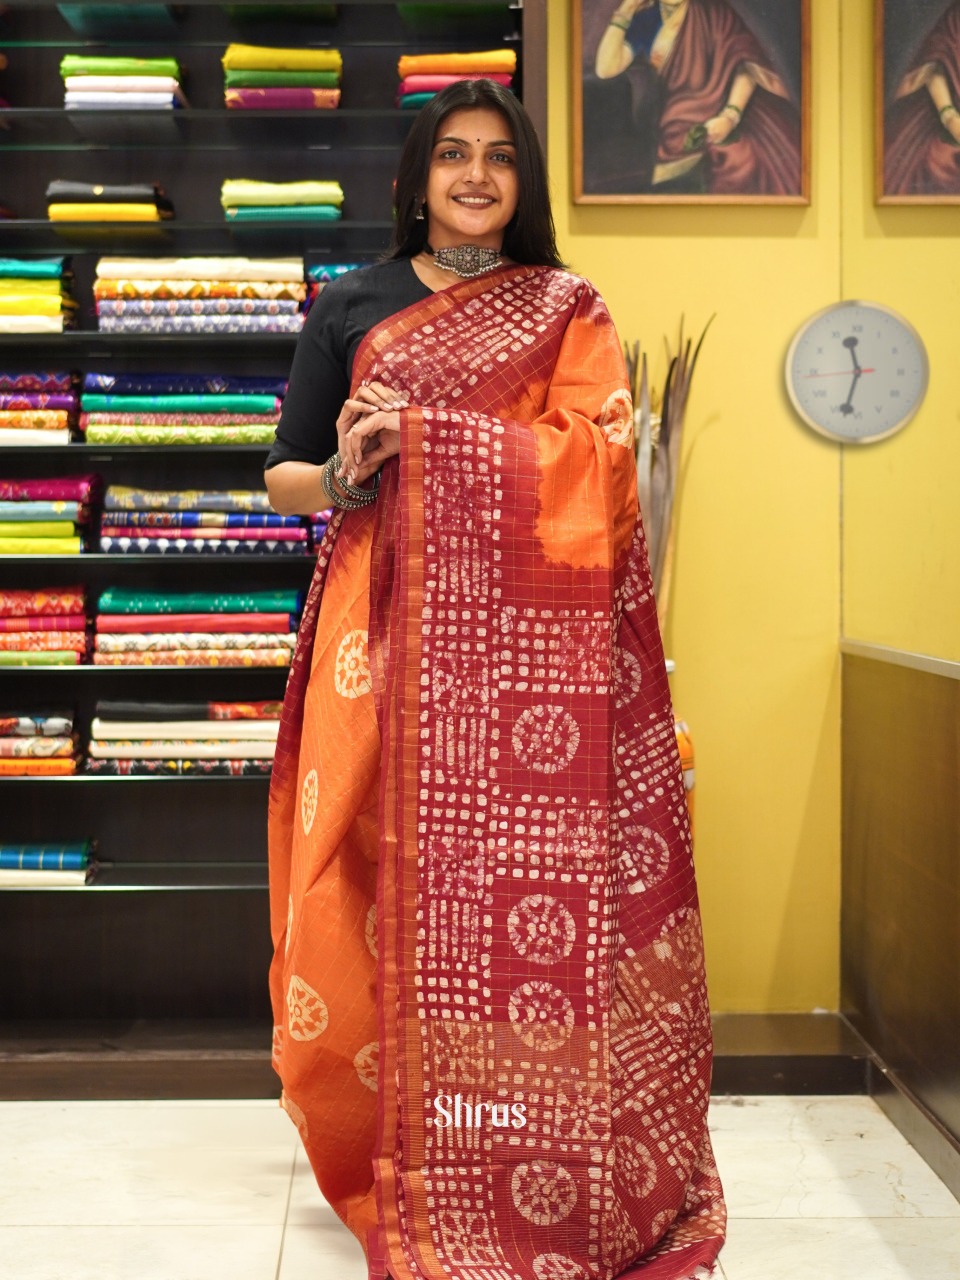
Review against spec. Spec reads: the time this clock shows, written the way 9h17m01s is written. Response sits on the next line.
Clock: 11h32m44s
